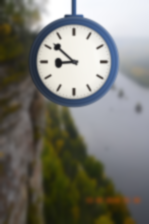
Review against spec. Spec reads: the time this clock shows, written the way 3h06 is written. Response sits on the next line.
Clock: 8h52
